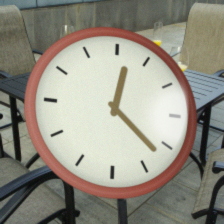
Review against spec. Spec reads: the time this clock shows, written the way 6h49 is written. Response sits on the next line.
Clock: 12h22
